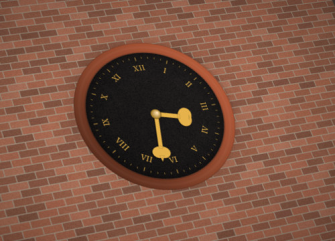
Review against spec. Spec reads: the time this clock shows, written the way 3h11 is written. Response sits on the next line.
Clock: 3h32
